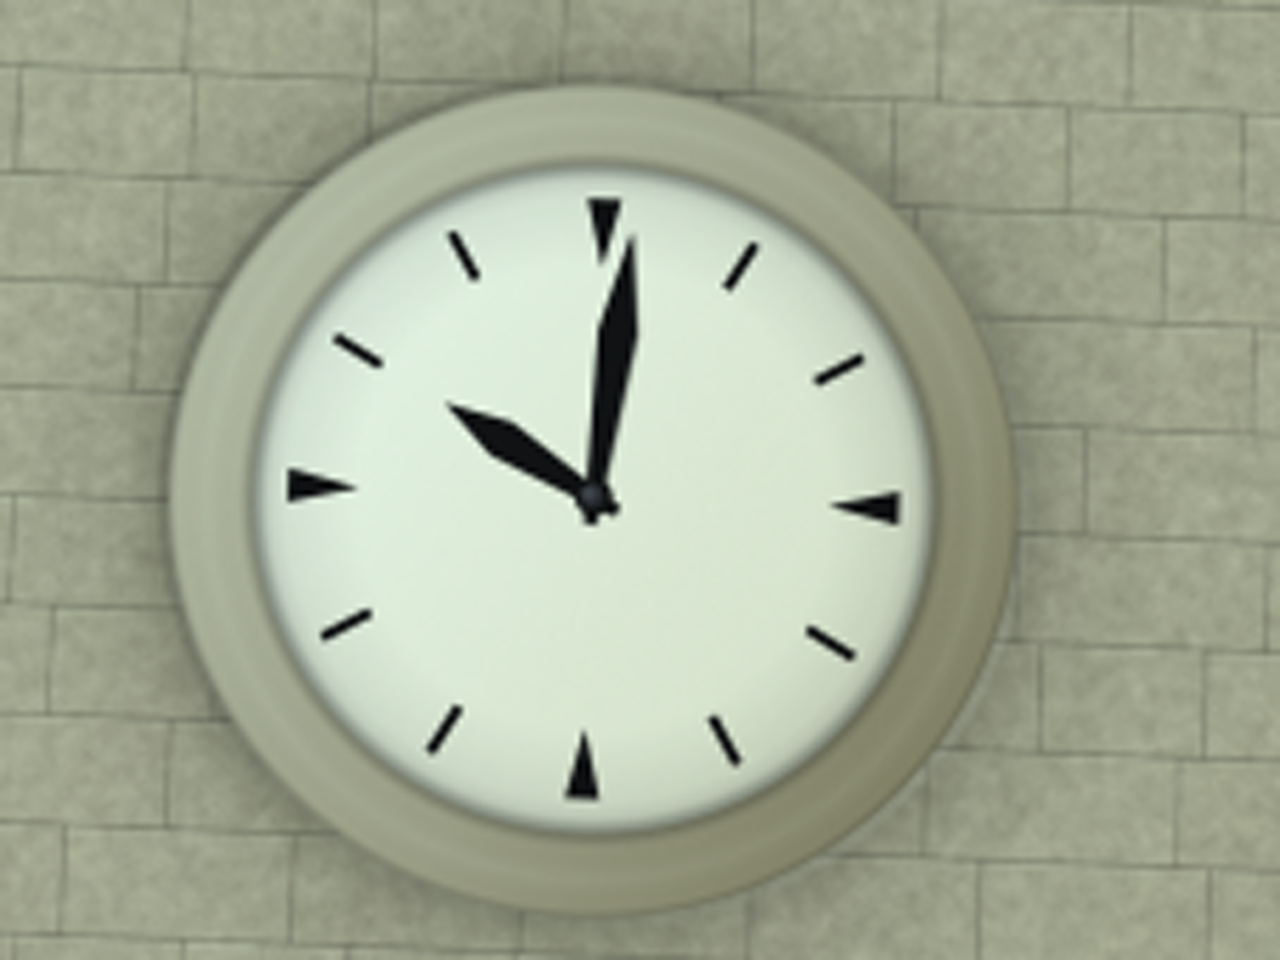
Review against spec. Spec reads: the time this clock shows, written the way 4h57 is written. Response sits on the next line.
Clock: 10h01
